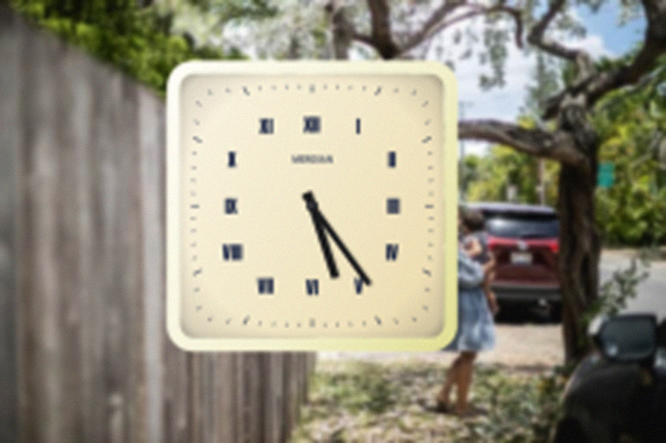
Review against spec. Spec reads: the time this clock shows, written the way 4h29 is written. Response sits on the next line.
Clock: 5h24
